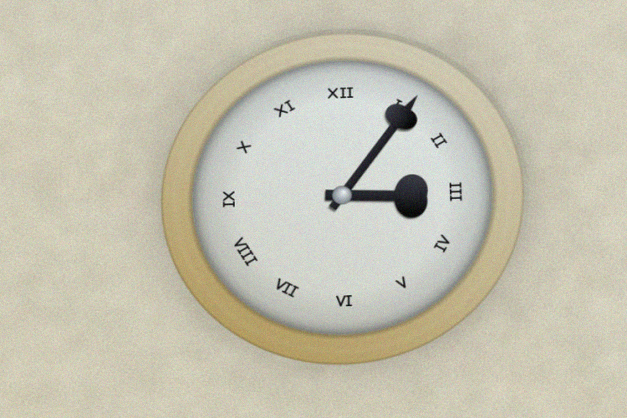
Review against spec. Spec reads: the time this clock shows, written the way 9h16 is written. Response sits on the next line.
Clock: 3h06
